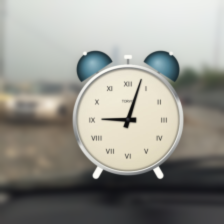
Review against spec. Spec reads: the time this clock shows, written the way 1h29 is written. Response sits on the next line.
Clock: 9h03
